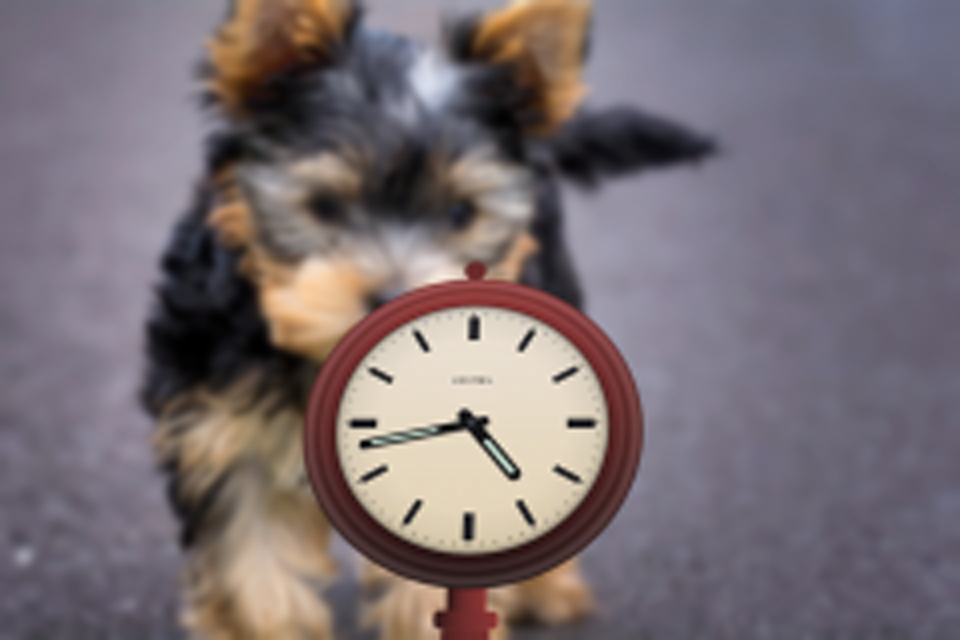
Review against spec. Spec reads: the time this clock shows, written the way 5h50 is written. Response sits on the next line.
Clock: 4h43
